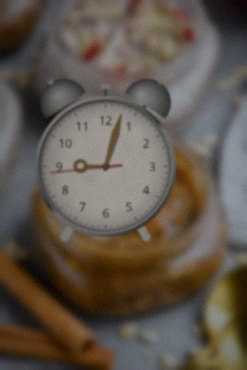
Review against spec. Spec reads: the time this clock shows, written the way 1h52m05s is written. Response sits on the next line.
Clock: 9h02m44s
